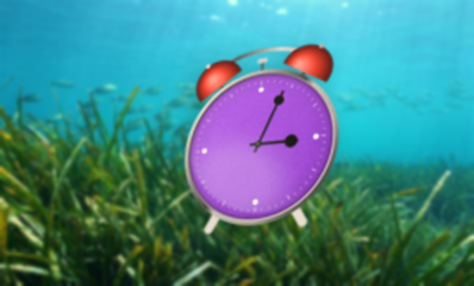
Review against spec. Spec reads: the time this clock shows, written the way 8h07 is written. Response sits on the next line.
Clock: 3h04
